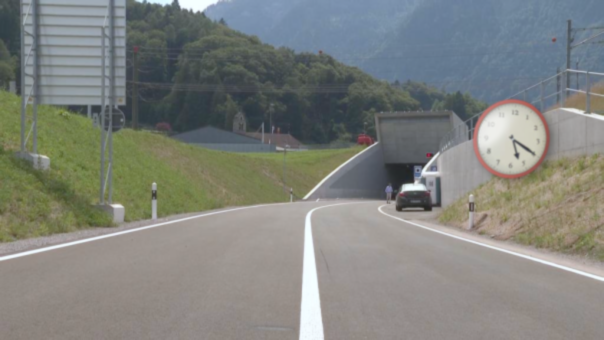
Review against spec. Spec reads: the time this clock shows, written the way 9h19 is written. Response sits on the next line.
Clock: 5h20
